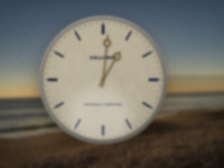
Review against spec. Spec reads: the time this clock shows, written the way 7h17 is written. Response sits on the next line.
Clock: 1h01
